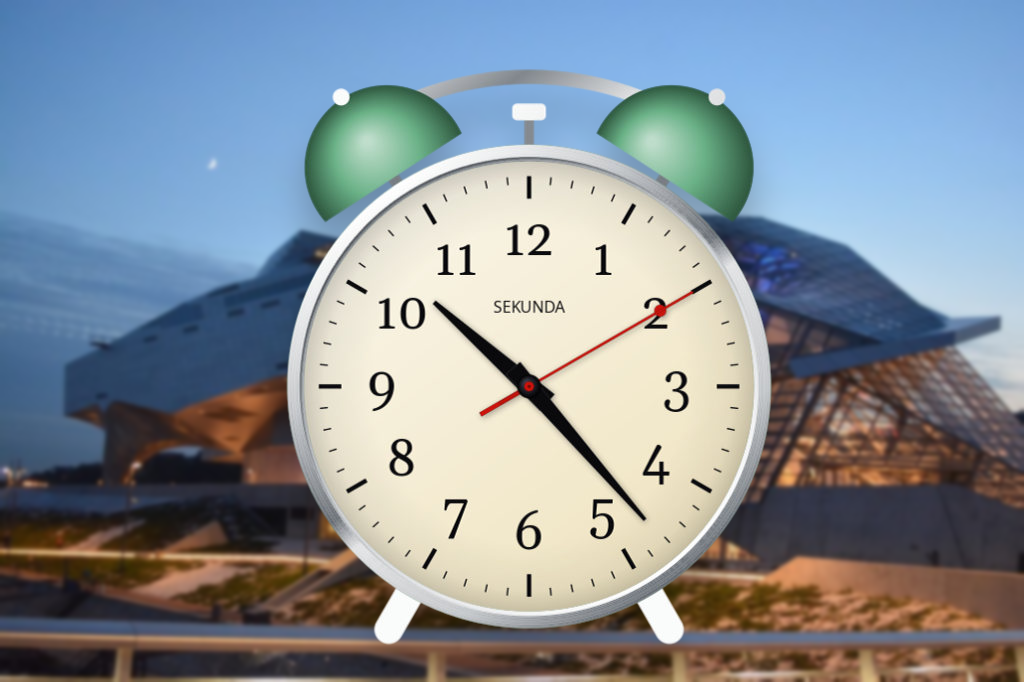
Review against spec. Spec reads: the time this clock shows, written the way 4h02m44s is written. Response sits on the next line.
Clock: 10h23m10s
